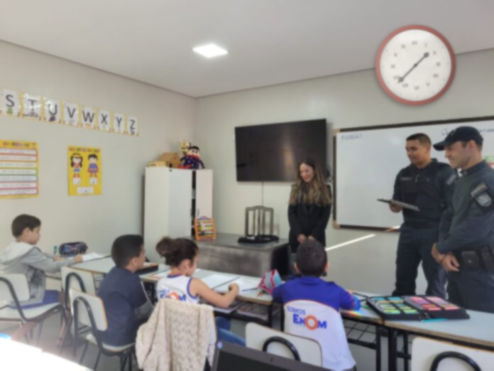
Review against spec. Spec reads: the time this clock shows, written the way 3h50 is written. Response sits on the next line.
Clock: 1h38
